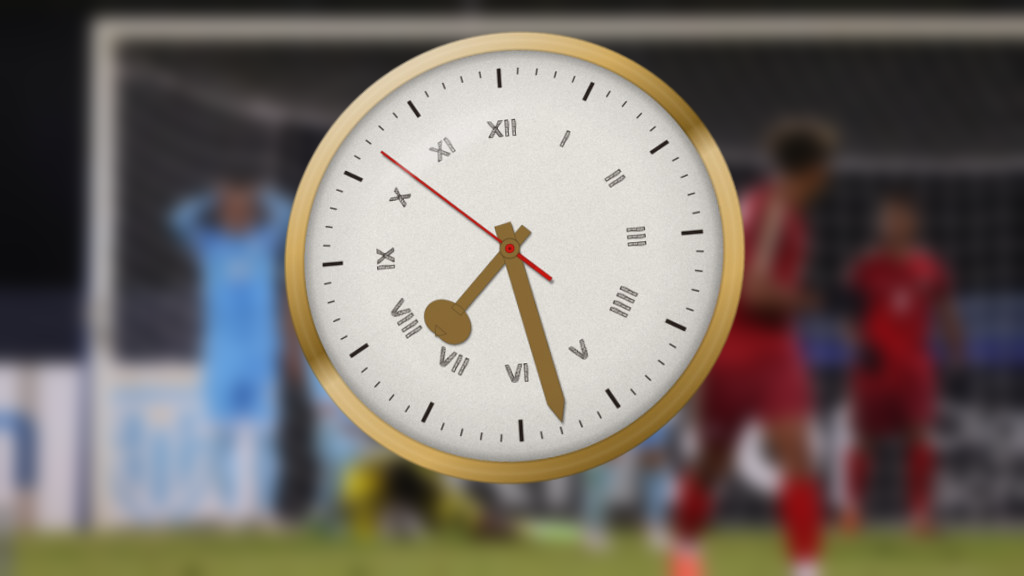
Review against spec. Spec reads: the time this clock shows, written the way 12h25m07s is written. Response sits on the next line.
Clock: 7h27m52s
